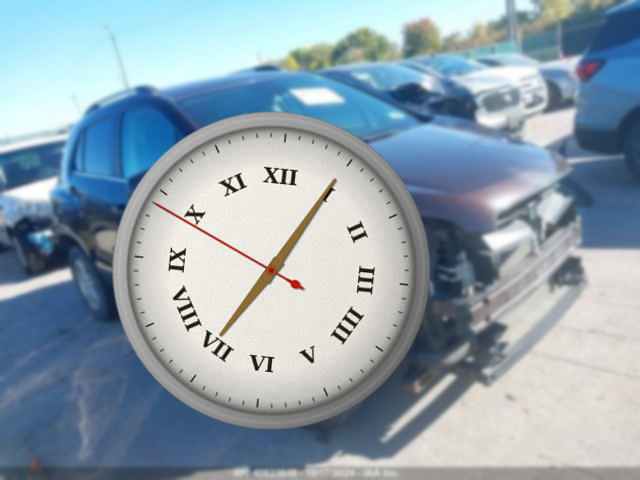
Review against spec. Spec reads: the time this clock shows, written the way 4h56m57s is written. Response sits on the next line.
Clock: 7h04m49s
